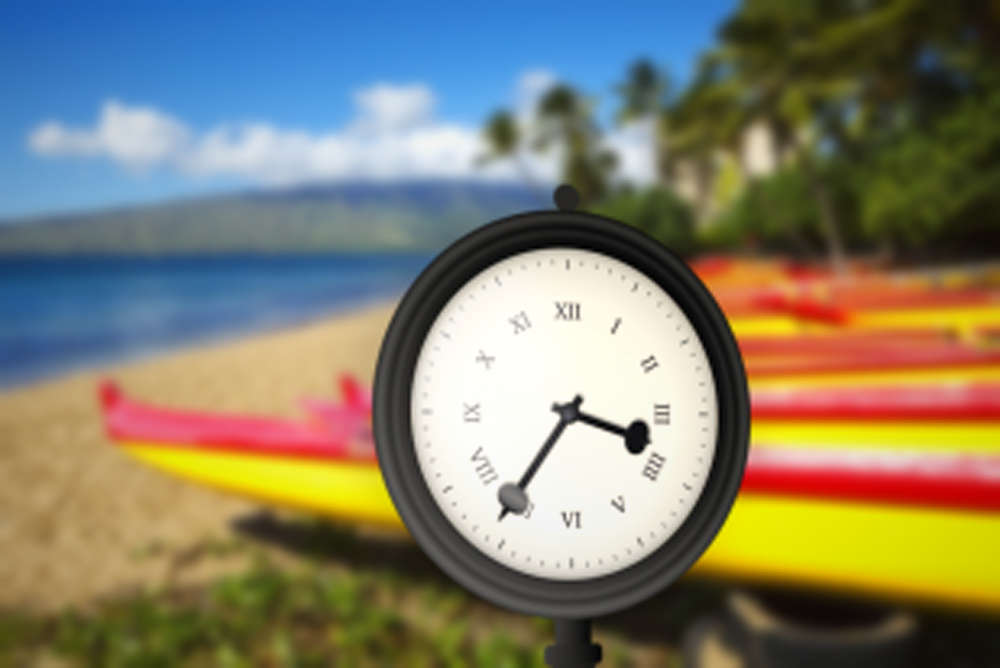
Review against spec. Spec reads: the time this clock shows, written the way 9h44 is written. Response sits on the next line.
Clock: 3h36
